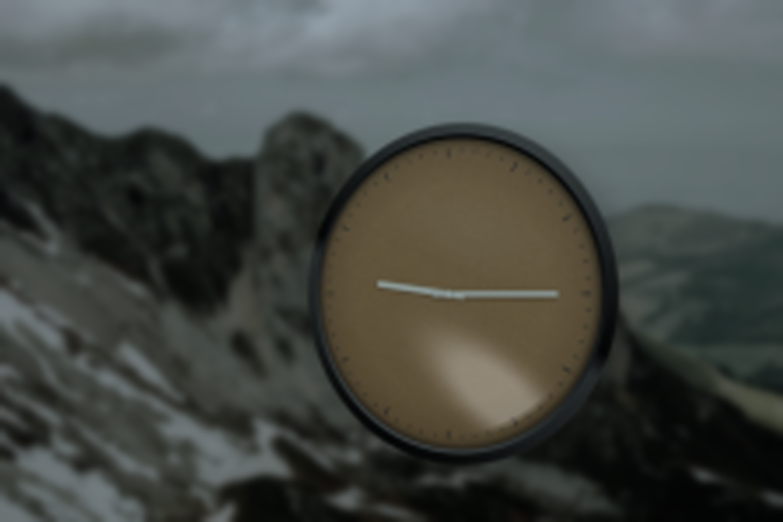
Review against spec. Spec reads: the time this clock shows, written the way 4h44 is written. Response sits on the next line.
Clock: 9h15
